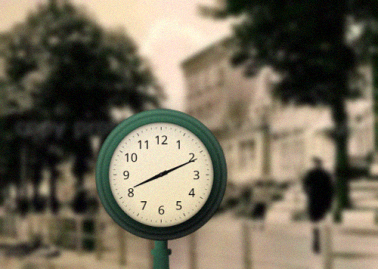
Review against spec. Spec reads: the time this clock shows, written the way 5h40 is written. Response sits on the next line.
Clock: 8h11
